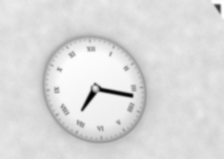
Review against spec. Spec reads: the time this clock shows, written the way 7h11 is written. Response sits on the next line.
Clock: 7h17
